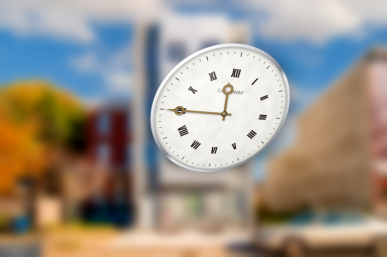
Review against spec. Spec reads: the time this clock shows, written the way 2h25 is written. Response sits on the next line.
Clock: 11h45
